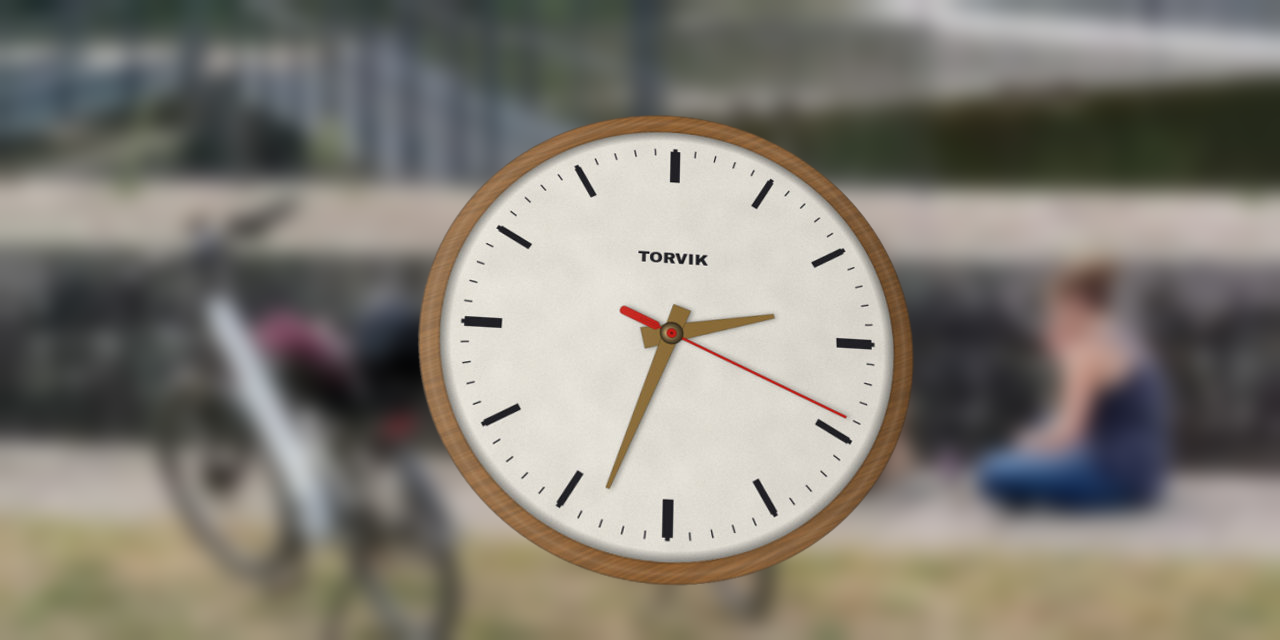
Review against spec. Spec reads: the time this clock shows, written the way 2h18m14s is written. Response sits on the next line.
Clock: 2h33m19s
